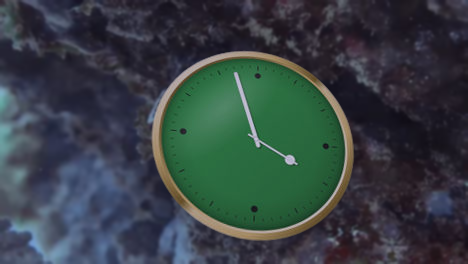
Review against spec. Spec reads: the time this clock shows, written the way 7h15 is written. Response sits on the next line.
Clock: 3h57
